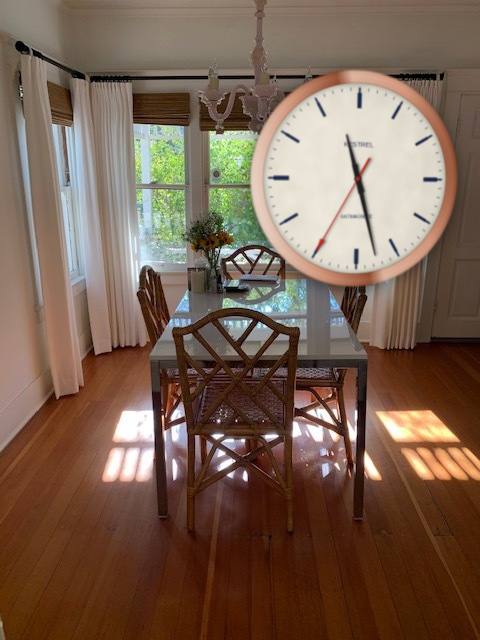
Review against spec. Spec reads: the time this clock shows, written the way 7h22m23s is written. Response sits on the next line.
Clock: 11h27m35s
